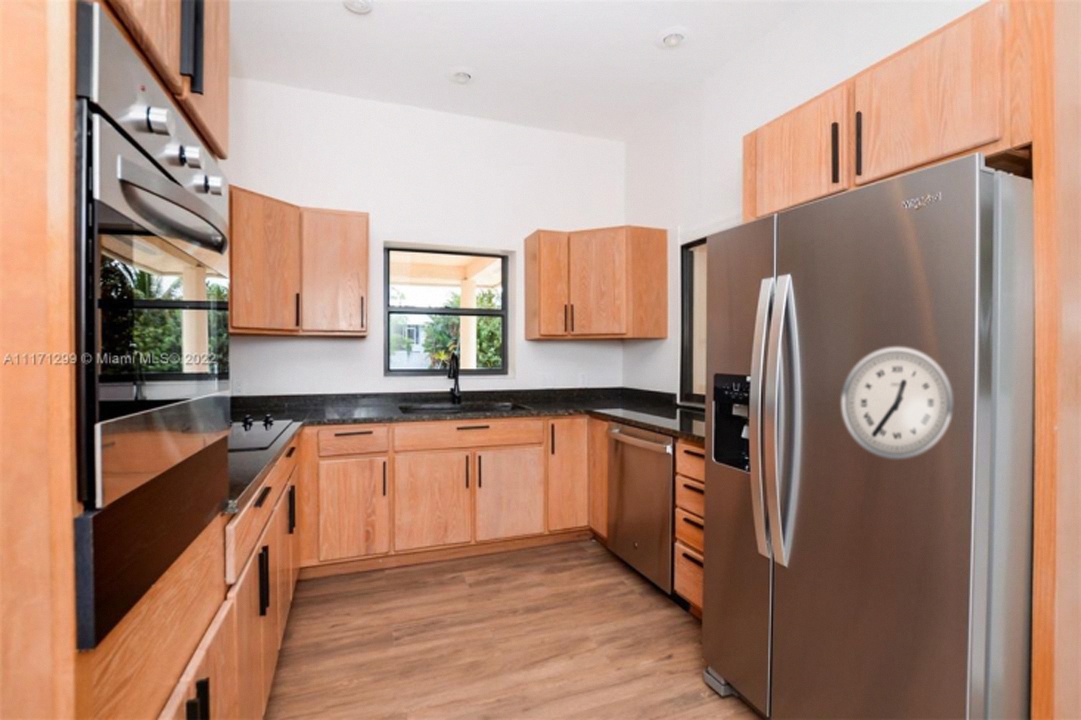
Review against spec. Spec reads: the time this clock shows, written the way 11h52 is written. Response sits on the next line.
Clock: 12h36
